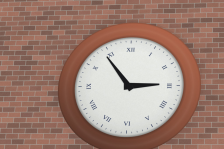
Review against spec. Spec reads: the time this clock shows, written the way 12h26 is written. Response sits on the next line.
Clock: 2h54
